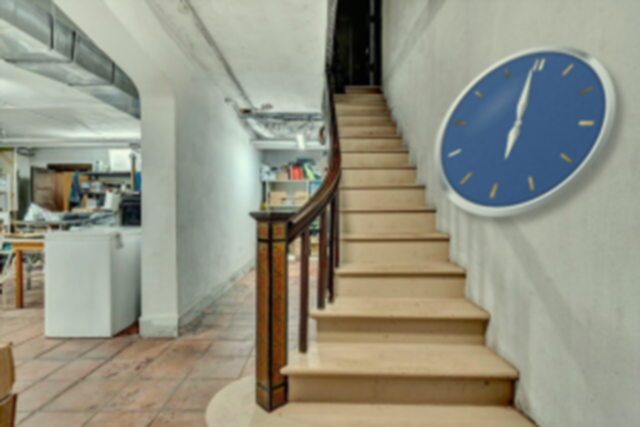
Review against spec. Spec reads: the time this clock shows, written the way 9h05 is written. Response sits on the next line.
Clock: 5h59
